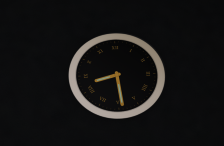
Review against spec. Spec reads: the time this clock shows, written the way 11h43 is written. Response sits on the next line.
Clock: 8h29
